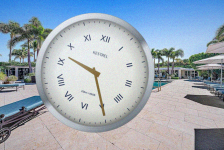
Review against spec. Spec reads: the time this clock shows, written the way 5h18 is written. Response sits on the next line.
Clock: 9h25
